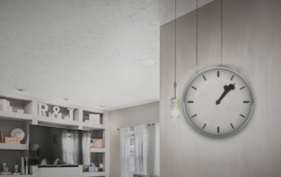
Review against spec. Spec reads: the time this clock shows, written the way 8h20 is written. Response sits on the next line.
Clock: 1h07
